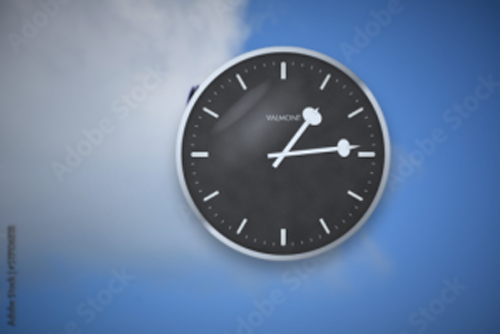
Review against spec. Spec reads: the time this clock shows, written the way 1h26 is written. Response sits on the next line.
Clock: 1h14
